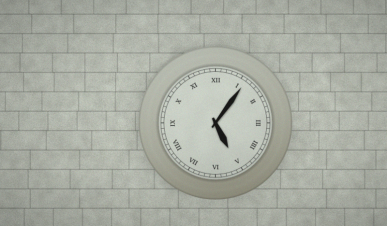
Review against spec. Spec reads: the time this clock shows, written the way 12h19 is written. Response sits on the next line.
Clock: 5h06
